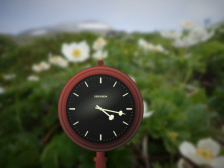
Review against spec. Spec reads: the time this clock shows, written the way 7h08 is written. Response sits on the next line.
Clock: 4h17
